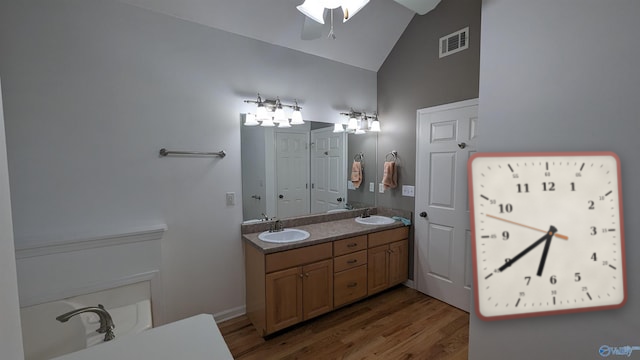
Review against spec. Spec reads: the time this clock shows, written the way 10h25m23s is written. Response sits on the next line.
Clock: 6h39m48s
